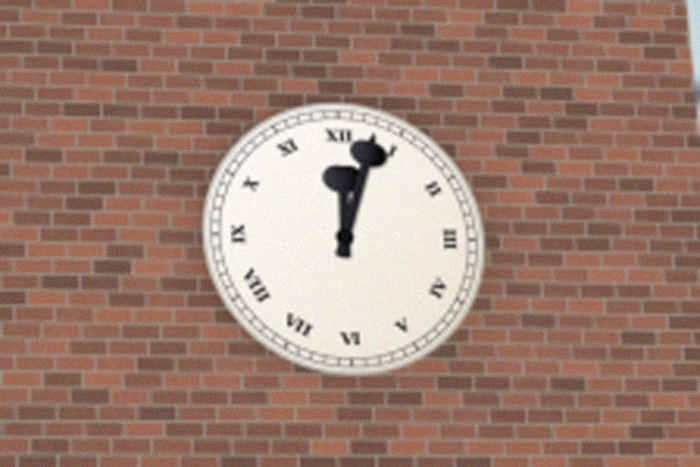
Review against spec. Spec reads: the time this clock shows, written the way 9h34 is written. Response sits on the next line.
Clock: 12h03
